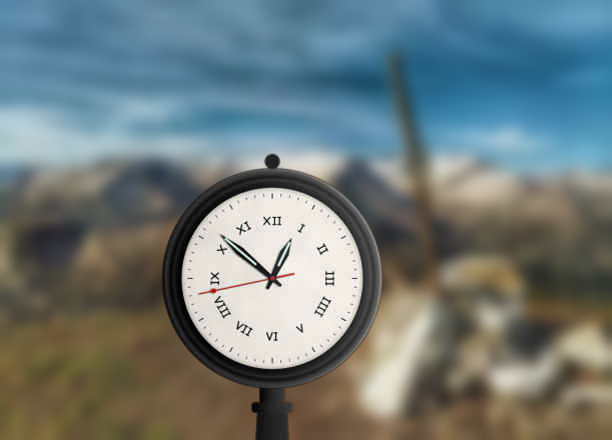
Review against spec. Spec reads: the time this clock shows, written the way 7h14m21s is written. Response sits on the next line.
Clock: 12h51m43s
